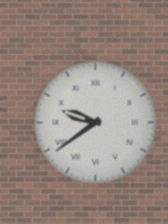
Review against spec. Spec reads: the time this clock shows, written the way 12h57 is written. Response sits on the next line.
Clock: 9h39
